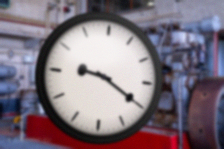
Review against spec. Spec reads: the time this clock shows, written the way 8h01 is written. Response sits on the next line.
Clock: 9h20
